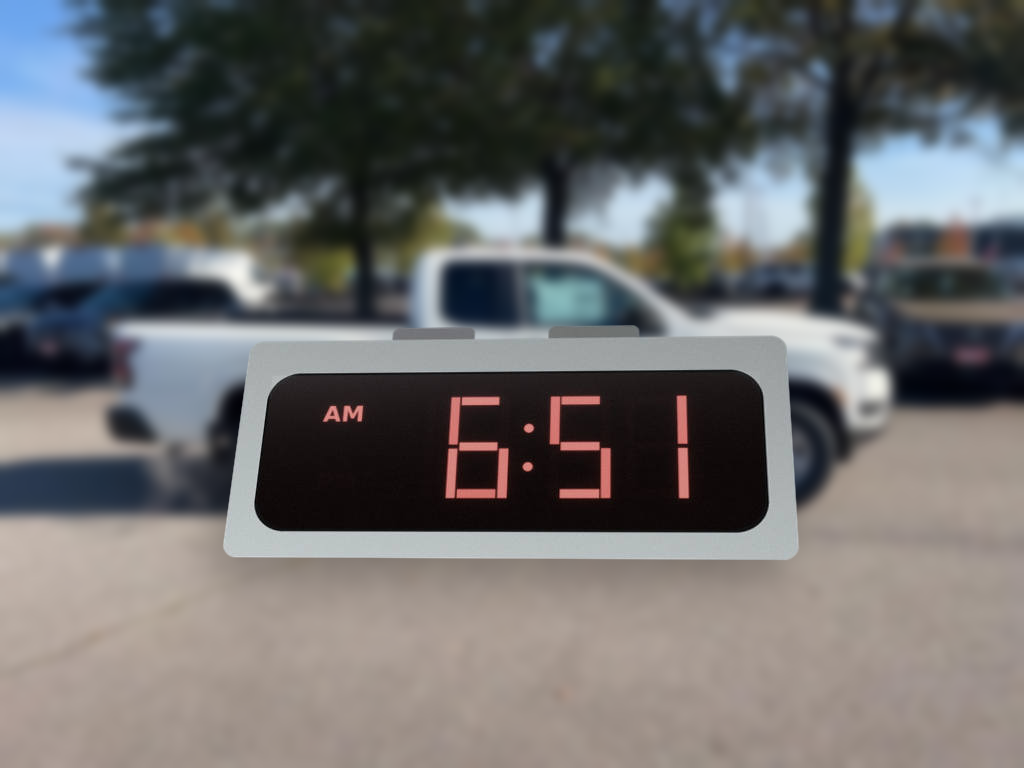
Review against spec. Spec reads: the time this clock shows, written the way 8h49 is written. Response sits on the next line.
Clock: 6h51
